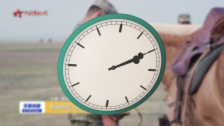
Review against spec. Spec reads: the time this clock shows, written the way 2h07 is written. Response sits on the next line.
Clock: 2h10
